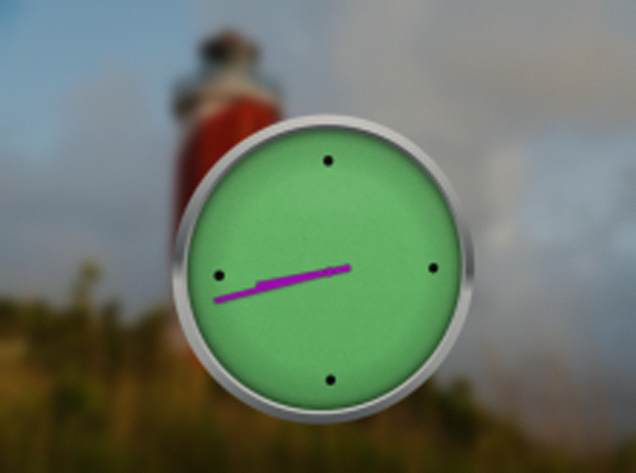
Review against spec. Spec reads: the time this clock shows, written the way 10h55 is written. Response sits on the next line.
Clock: 8h43
